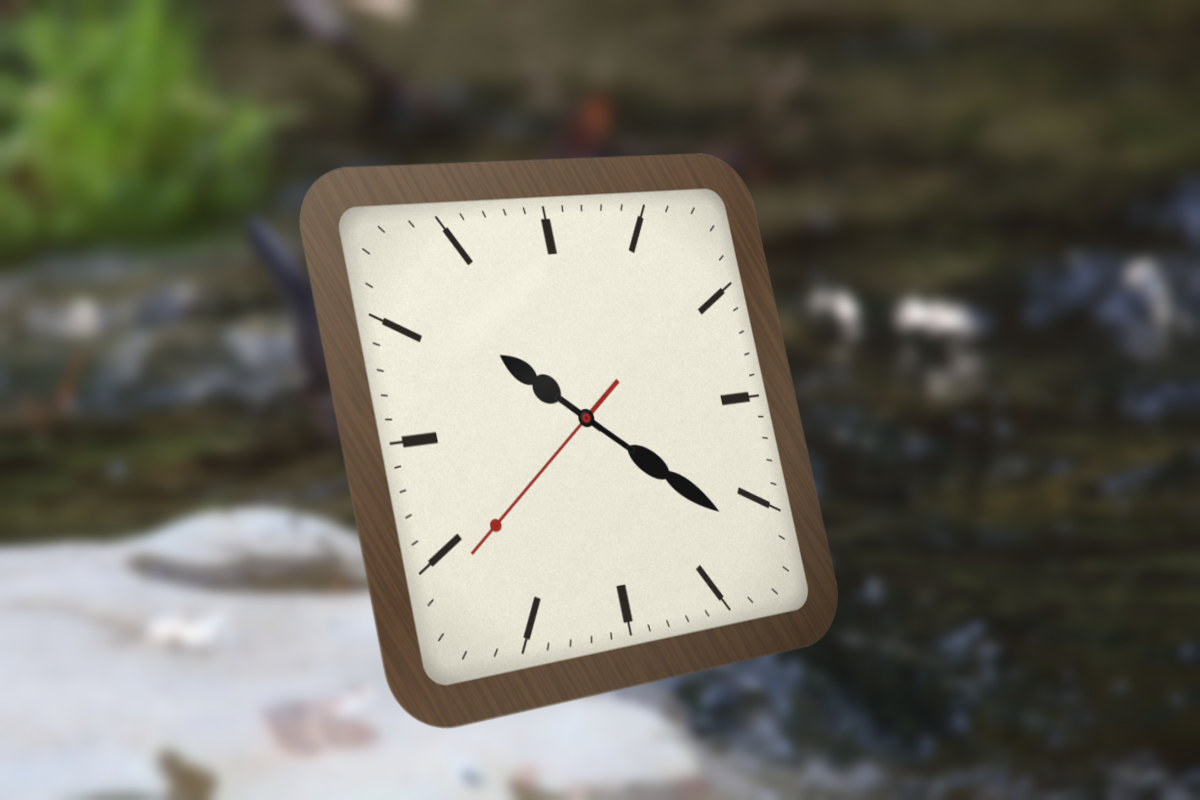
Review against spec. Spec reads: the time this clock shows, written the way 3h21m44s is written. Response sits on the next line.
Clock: 10h21m39s
